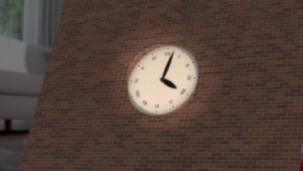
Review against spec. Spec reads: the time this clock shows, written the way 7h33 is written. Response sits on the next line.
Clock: 4h02
